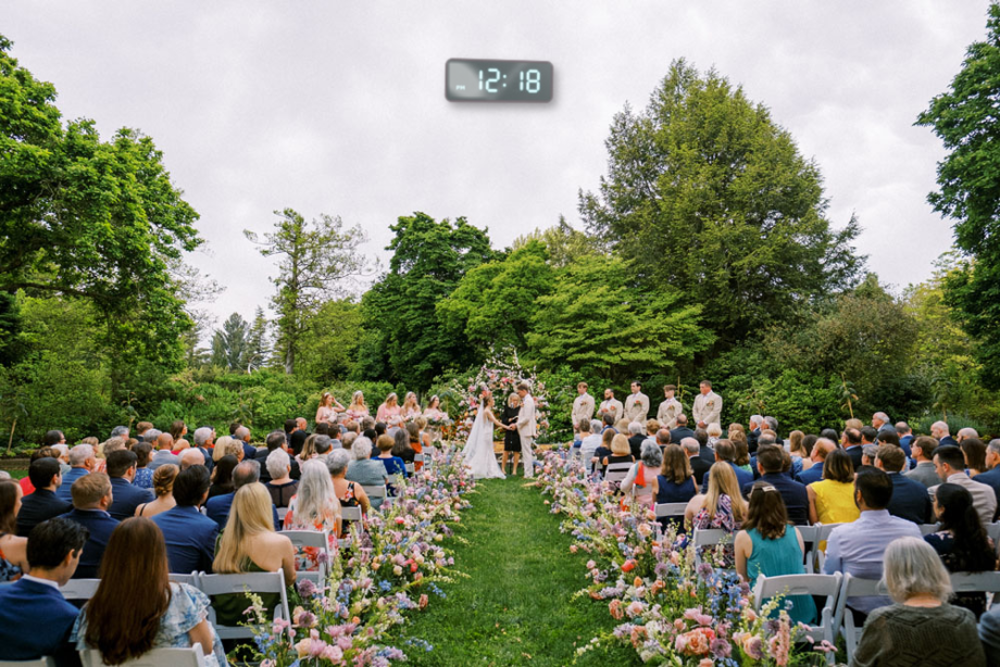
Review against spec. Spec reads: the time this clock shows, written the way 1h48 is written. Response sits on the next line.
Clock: 12h18
